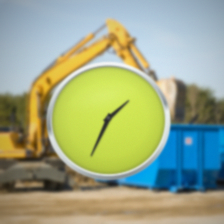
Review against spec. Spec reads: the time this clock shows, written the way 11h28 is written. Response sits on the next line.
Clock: 1h34
